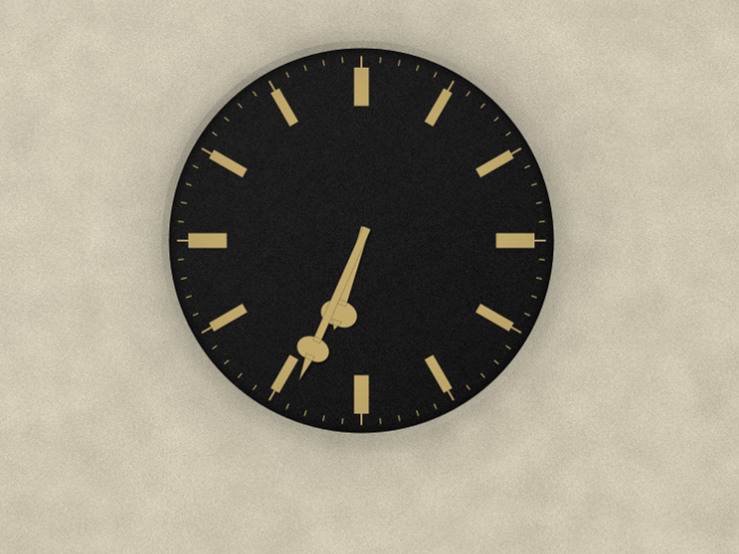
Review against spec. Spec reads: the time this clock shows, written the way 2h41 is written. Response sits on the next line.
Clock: 6h34
